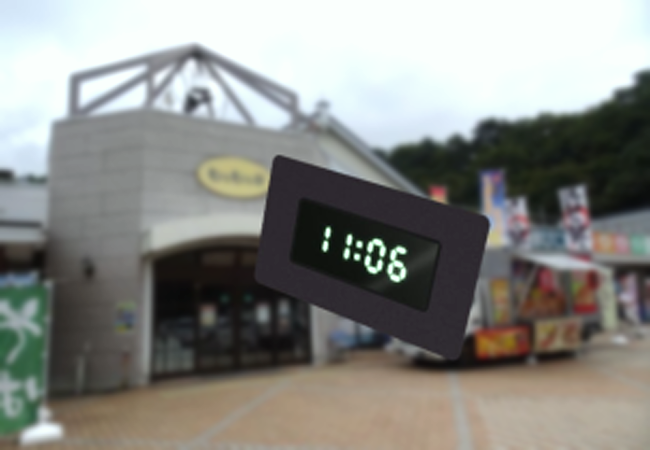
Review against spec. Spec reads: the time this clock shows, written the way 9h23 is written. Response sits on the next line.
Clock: 11h06
